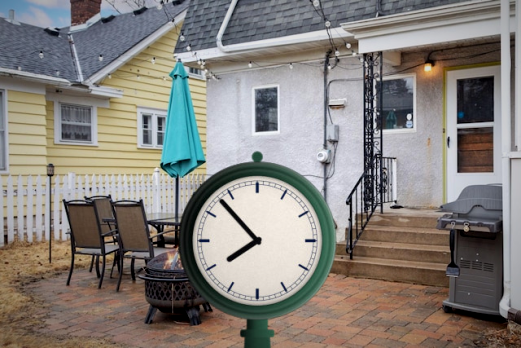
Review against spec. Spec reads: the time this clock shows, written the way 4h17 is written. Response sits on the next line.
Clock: 7h53
